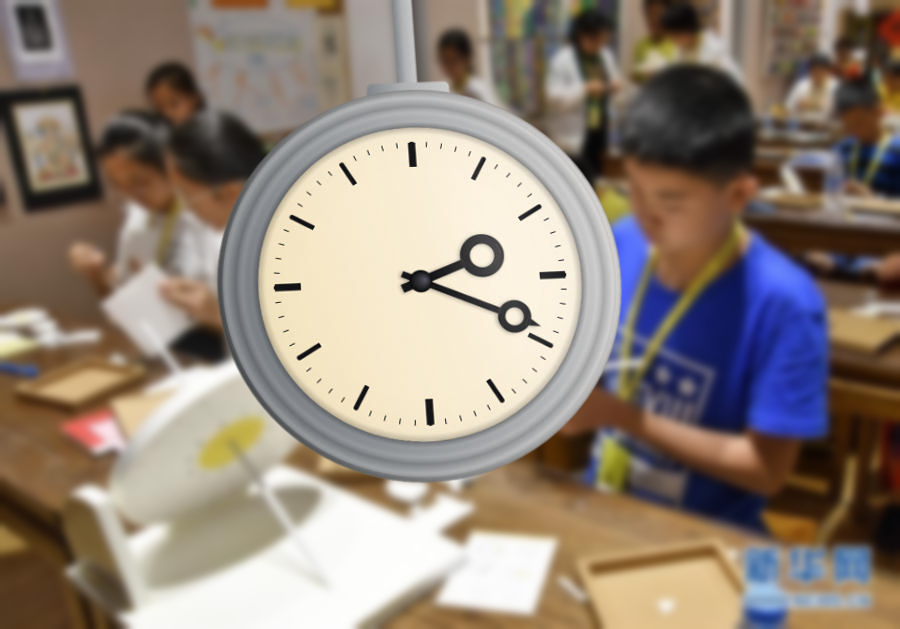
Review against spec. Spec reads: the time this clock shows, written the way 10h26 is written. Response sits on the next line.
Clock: 2h19
